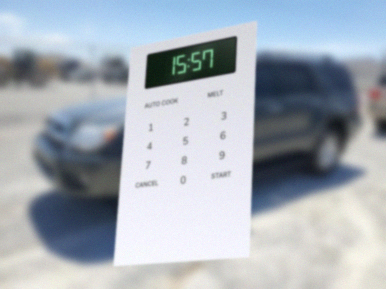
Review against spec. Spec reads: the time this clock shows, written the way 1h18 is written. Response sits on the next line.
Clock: 15h57
